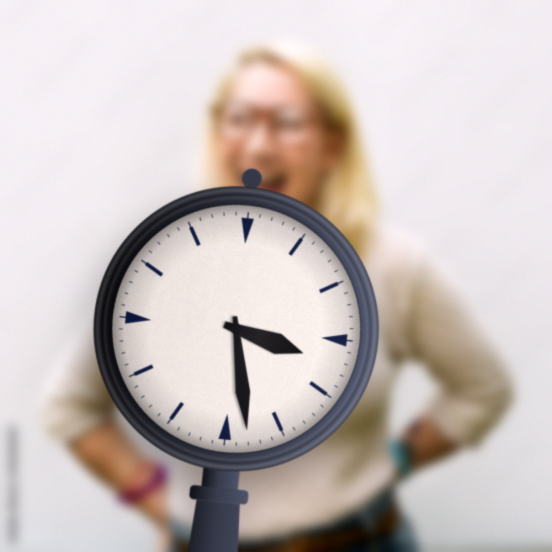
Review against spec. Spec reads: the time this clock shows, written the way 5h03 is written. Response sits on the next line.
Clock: 3h28
